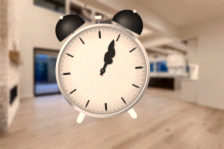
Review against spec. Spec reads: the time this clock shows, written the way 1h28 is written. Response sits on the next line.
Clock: 1h04
